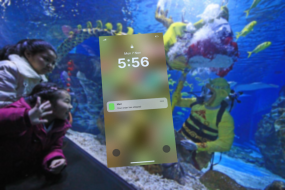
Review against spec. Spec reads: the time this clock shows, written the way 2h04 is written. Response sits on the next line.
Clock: 5h56
